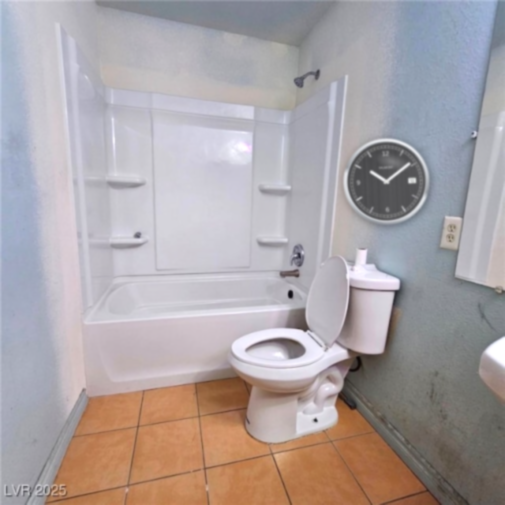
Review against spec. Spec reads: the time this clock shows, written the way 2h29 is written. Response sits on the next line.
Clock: 10h09
